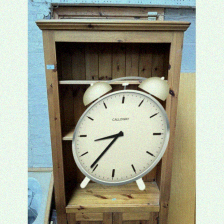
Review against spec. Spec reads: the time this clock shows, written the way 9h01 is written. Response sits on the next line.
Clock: 8h36
